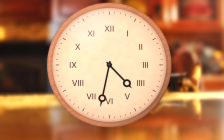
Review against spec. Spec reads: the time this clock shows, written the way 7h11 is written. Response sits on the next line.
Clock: 4h32
